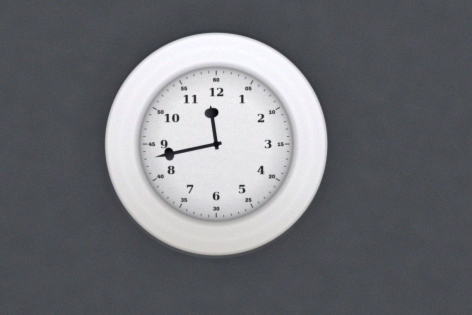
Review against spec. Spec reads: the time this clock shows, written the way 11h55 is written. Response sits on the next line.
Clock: 11h43
